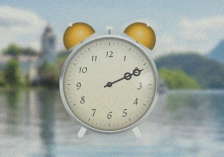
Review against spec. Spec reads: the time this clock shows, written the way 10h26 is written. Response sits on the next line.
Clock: 2h11
